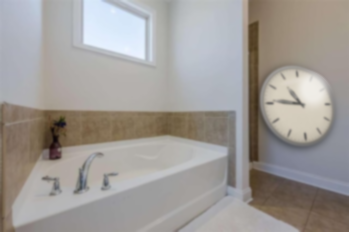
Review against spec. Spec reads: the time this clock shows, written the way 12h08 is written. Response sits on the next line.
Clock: 10h46
